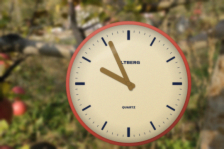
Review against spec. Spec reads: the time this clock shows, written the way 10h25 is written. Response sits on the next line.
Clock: 9h56
